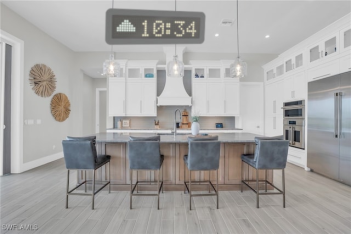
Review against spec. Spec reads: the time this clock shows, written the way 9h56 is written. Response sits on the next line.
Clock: 10h34
